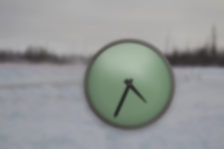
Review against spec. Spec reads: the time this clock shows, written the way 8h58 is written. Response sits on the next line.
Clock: 4h34
